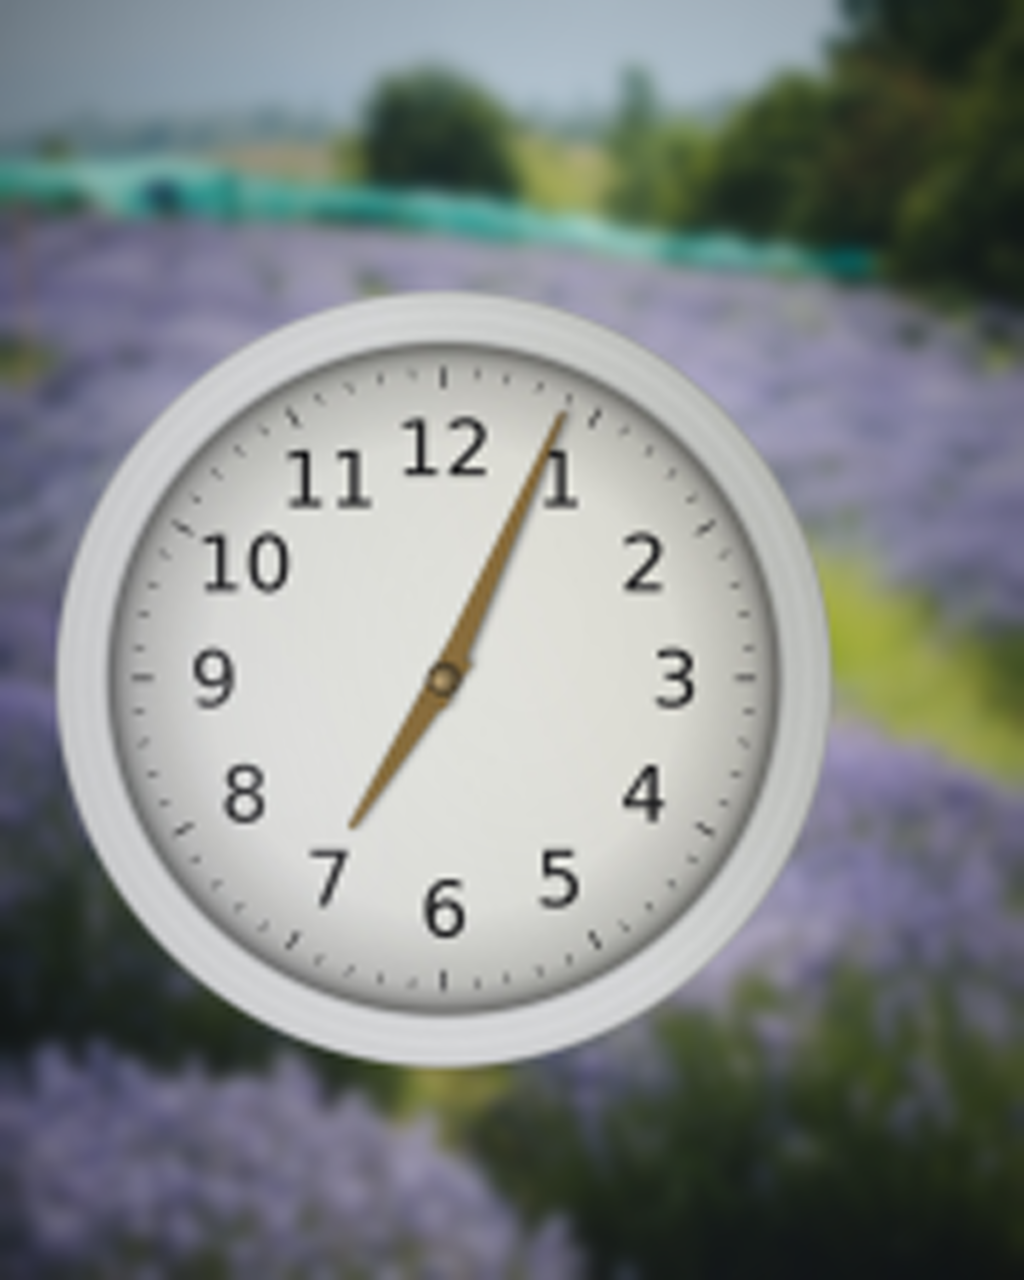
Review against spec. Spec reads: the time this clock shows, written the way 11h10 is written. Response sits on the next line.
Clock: 7h04
